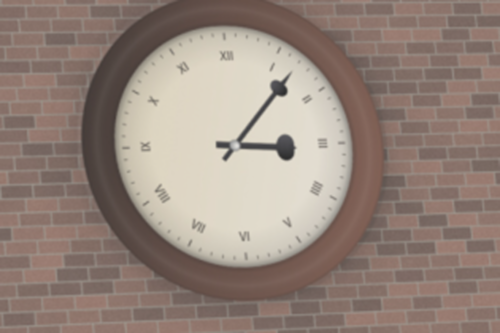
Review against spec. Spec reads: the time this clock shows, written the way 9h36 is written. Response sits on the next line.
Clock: 3h07
